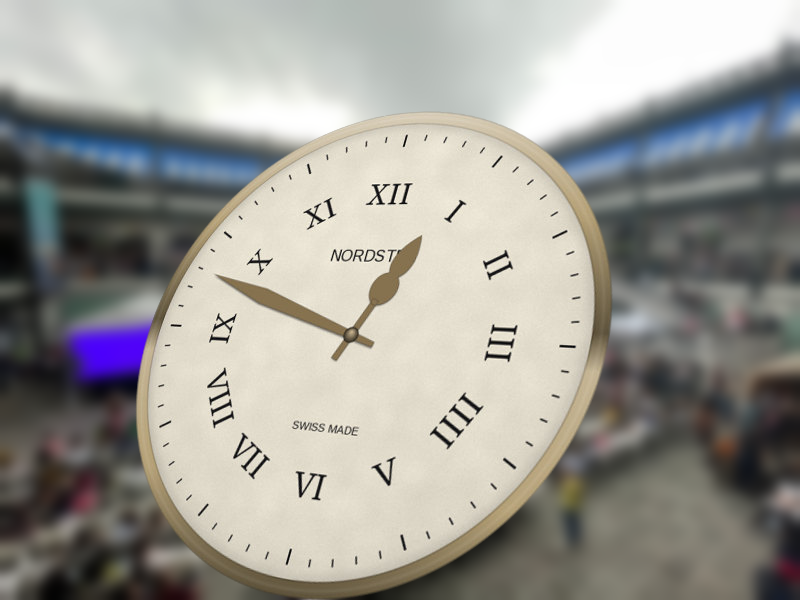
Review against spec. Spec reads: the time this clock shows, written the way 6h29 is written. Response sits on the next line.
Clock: 12h48
